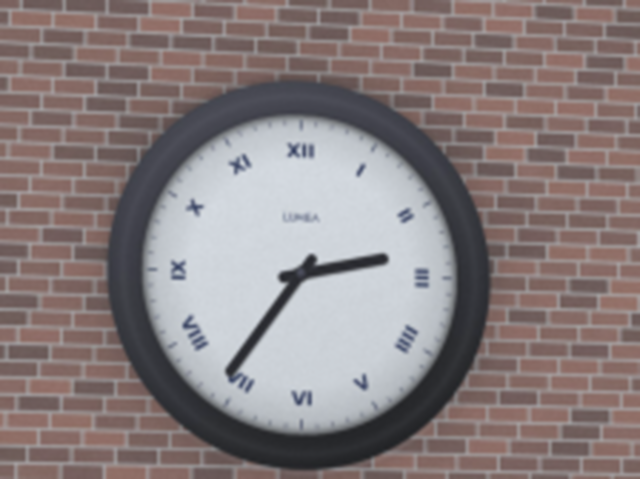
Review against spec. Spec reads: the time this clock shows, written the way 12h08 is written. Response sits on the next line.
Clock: 2h36
